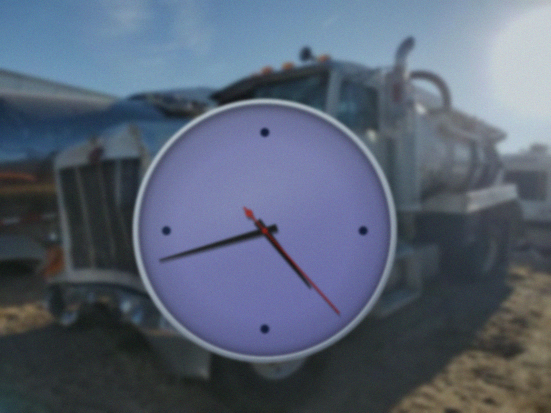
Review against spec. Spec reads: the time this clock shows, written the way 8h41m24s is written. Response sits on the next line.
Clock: 4h42m23s
